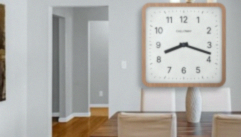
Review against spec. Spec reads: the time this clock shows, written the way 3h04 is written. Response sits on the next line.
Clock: 8h18
